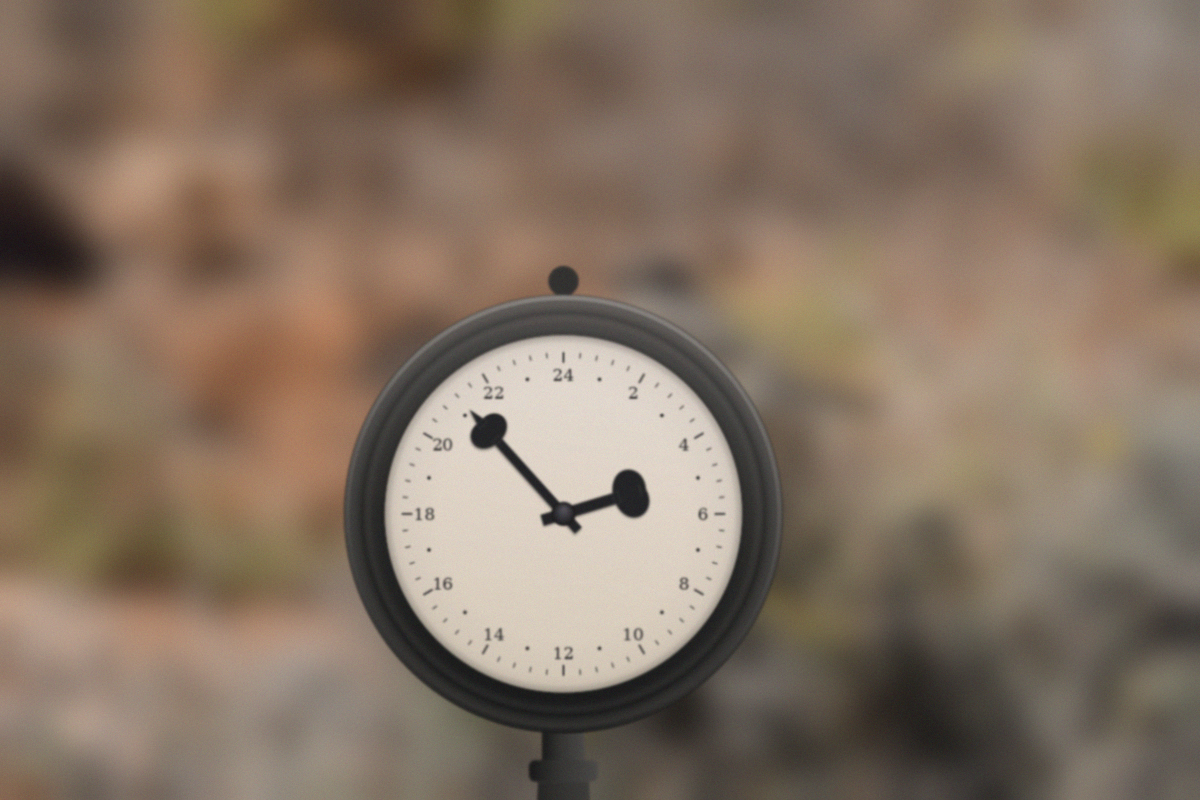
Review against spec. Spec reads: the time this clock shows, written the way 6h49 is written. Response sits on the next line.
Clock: 4h53
